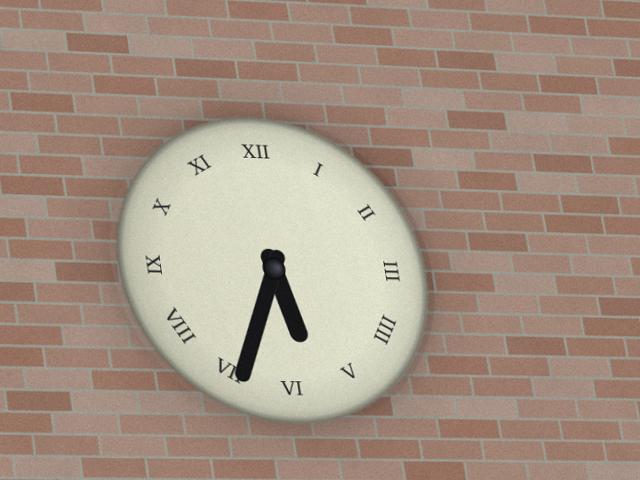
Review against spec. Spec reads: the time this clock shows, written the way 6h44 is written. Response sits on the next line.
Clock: 5h34
